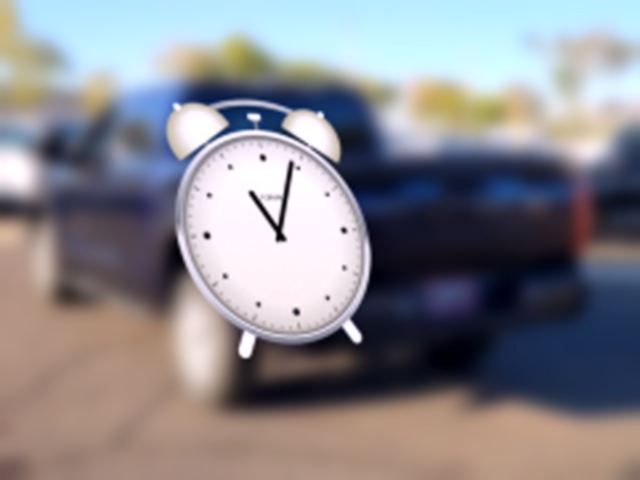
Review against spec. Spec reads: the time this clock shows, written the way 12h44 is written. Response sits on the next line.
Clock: 11h04
